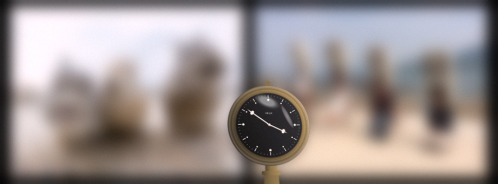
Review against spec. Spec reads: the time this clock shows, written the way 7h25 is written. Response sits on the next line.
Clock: 3h51
